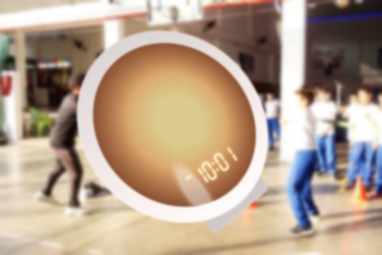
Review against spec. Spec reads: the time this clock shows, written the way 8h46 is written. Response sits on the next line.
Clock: 10h01
